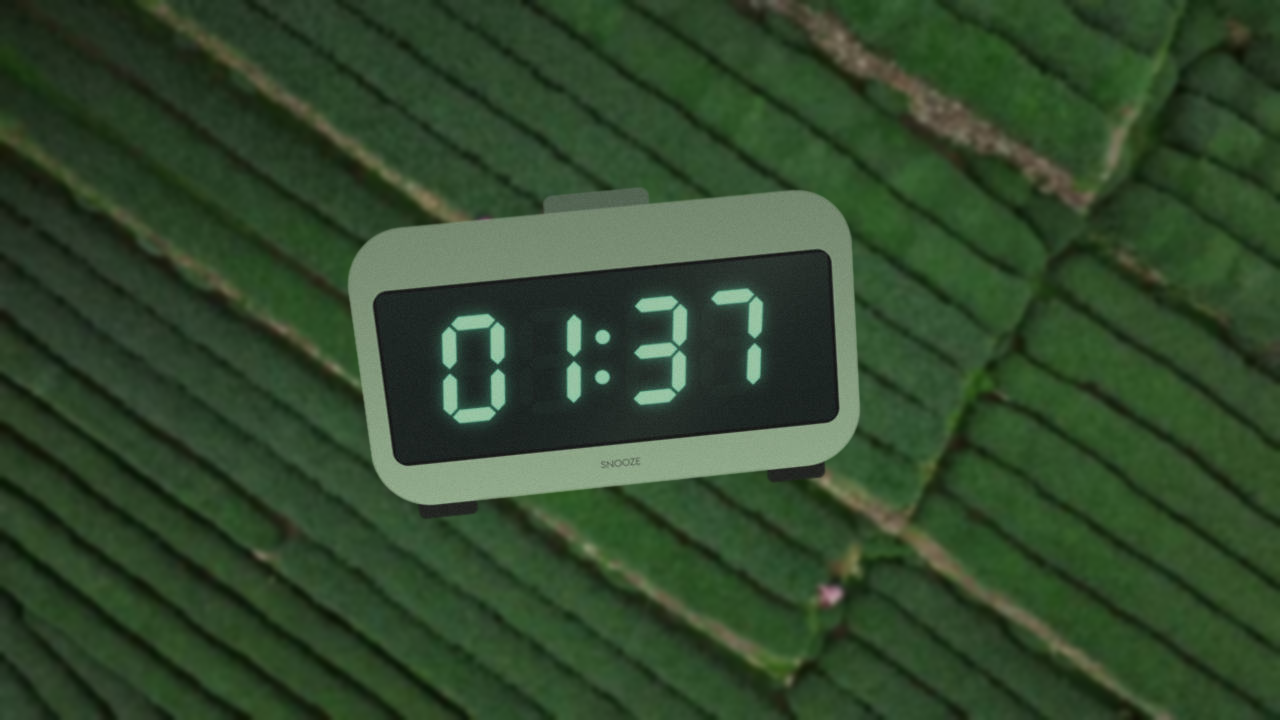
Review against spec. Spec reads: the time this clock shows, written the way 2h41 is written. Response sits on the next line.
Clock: 1h37
